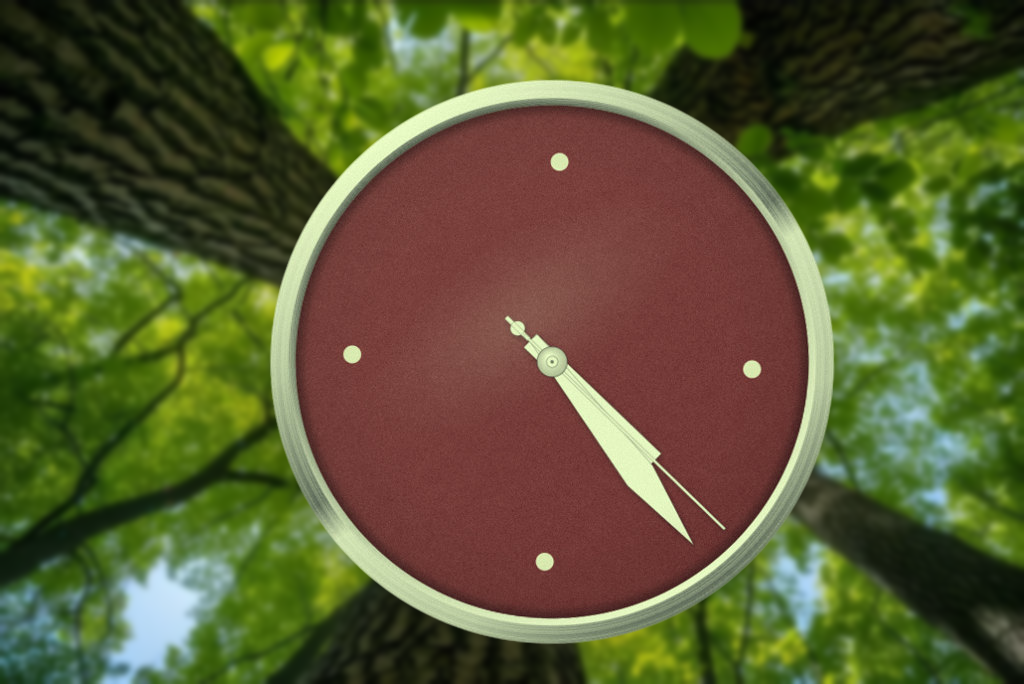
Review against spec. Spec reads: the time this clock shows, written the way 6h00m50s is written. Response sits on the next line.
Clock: 4h23m22s
